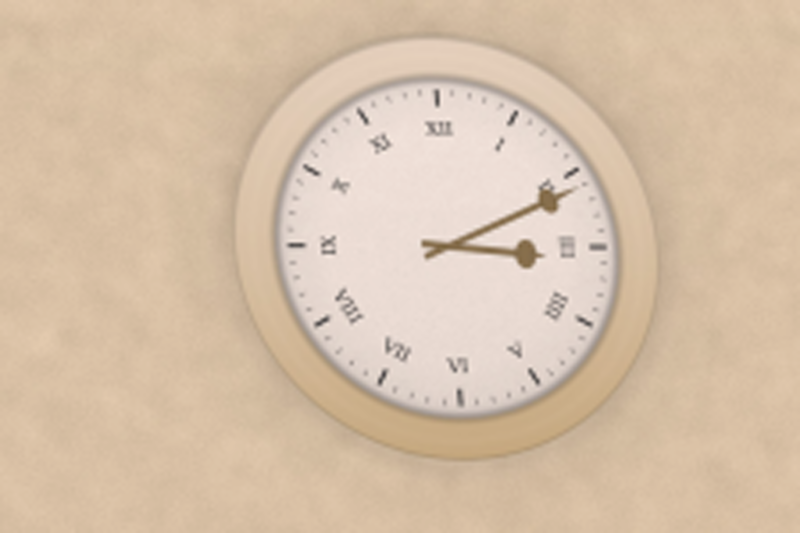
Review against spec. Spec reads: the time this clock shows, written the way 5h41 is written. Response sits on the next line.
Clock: 3h11
